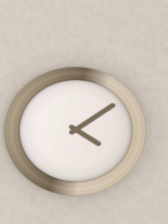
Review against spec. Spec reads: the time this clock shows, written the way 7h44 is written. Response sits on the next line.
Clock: 4h09
